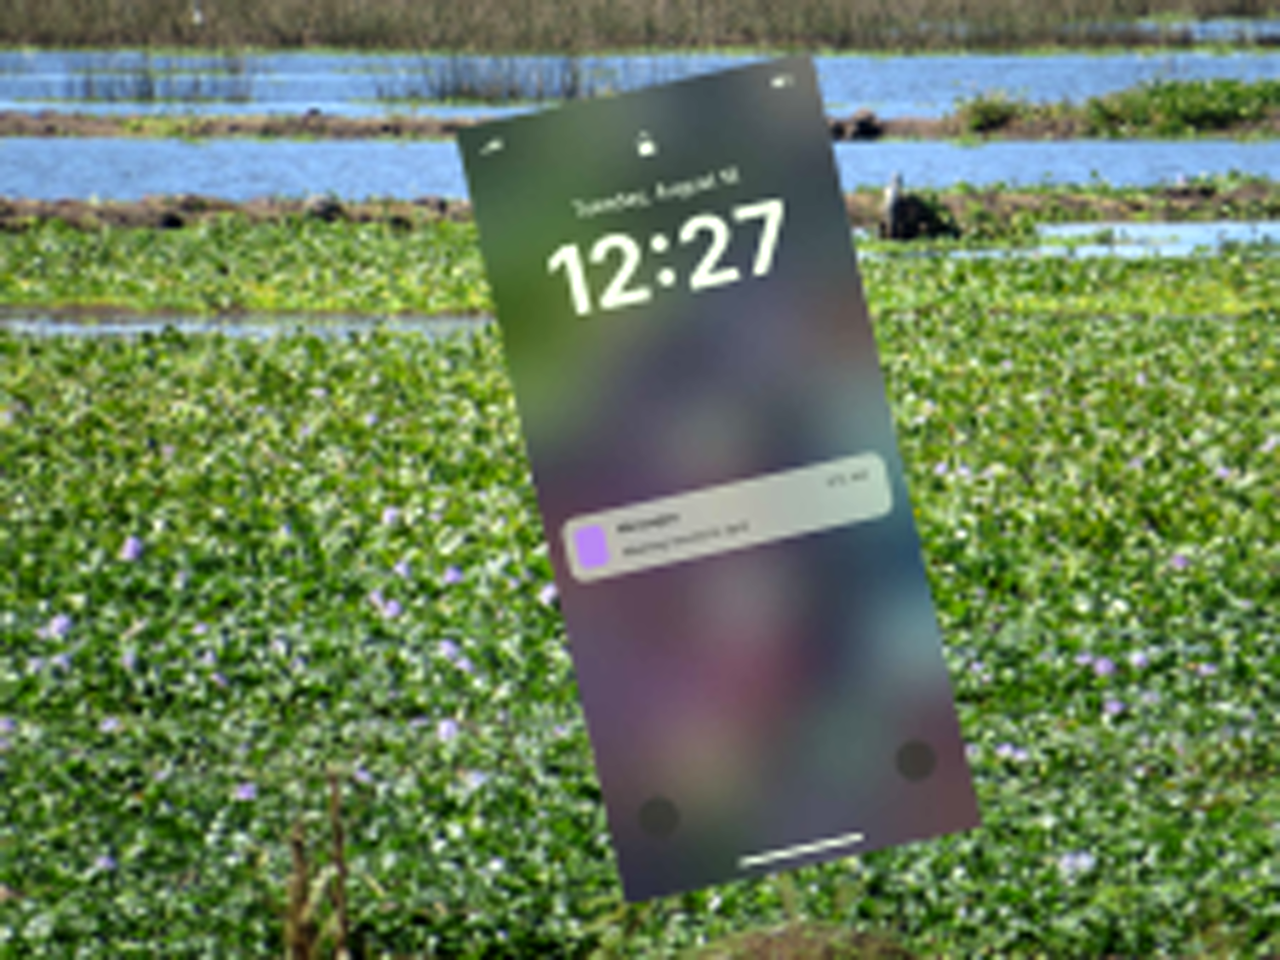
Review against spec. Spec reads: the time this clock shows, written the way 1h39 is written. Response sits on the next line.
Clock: 12h27
